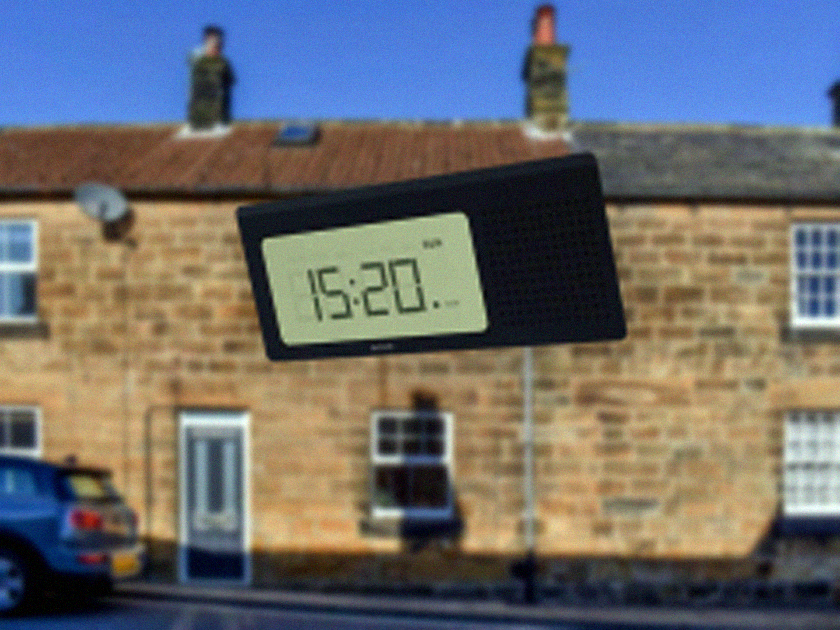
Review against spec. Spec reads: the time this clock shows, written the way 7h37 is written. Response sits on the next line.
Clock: 15h20
